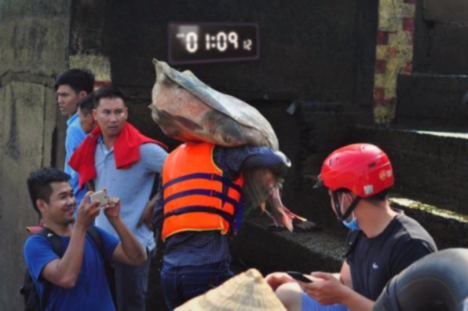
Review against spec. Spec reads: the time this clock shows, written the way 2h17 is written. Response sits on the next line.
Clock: 1h09
